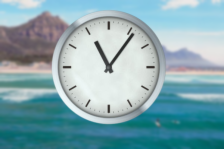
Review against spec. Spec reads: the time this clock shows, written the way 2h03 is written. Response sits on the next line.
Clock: 11h06
